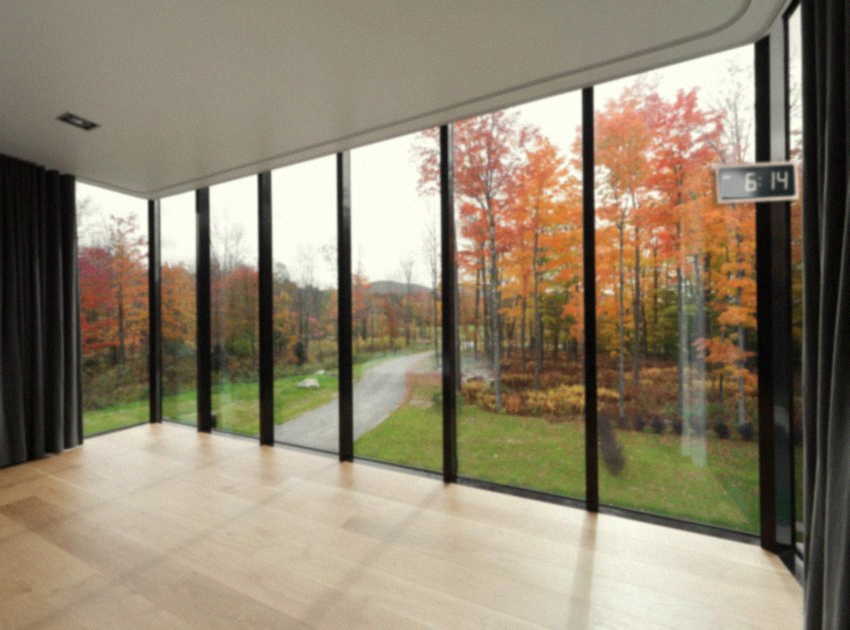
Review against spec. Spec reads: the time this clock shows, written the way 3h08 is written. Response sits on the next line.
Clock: 6h14
